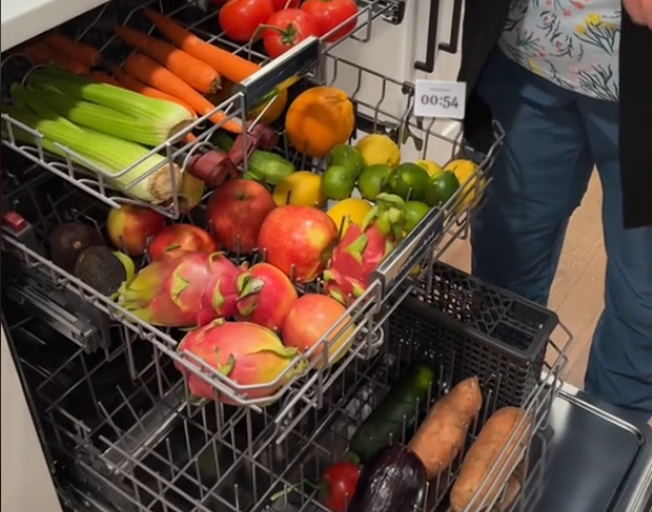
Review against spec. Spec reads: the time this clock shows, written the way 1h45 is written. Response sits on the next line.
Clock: 0h54
